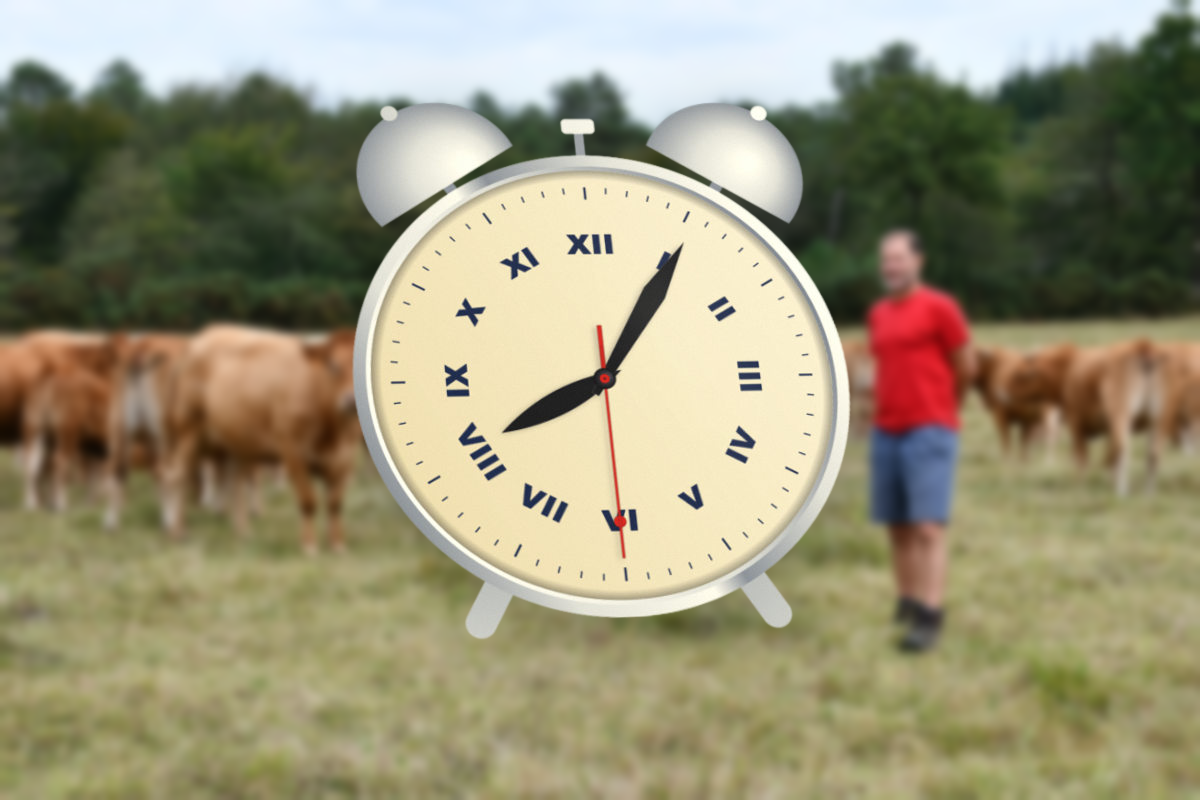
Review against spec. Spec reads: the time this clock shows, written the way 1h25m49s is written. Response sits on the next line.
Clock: 8h05m30s
